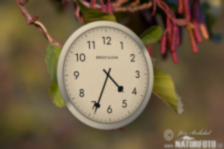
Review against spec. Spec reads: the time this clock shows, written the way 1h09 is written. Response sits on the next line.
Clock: 4h34
